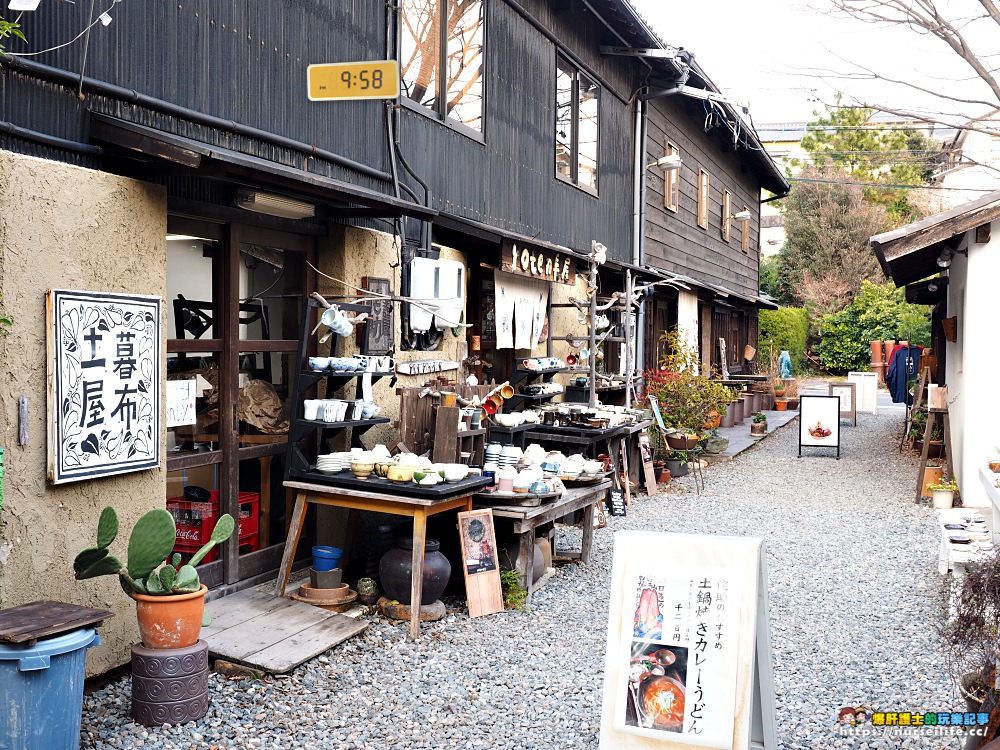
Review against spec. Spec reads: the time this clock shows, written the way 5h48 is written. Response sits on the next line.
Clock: 9h58
